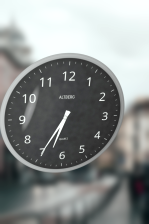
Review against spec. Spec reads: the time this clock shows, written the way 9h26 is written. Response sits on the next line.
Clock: 6h35
